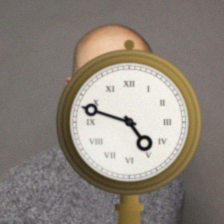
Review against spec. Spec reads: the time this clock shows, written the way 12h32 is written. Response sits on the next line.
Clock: 4h48
